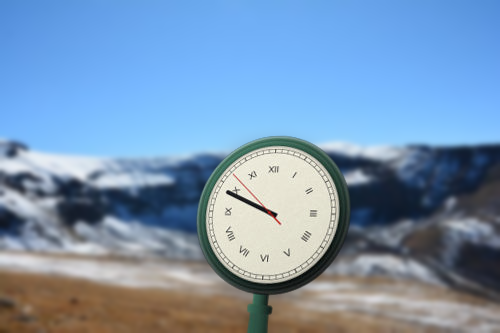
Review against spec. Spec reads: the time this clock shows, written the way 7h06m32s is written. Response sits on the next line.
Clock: 9h48m52s
